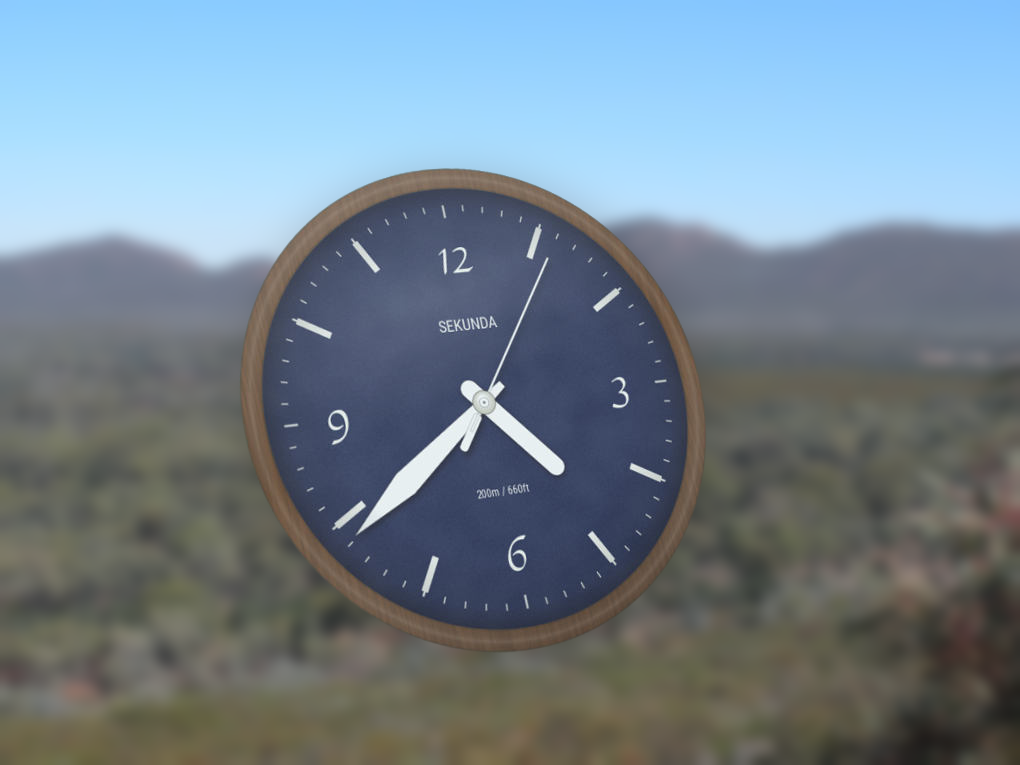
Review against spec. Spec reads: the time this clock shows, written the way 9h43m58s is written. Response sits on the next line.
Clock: 4h39m06s
